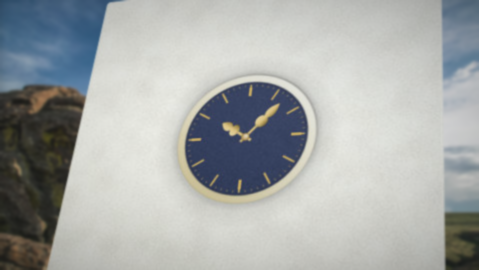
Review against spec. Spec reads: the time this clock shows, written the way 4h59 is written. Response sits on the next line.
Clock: 10h07
